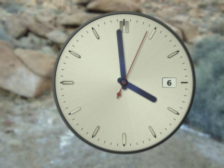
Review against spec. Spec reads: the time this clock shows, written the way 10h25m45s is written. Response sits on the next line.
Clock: 3h59m04s
